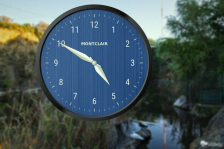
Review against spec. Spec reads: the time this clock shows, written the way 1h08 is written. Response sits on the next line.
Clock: 4h50
